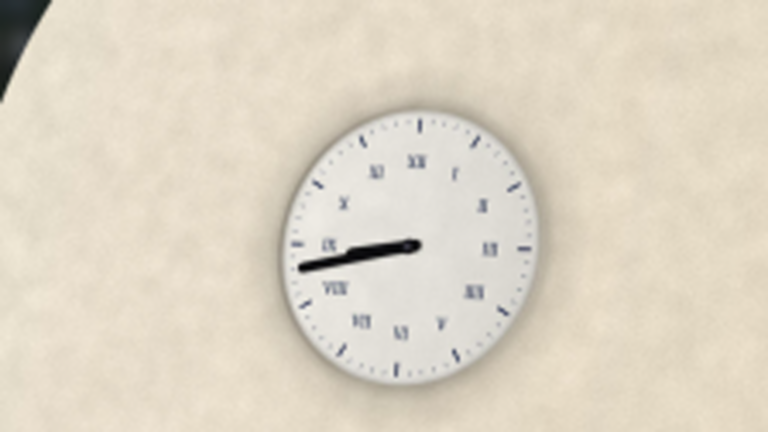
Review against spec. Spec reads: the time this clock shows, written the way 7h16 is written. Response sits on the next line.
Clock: 8h43
